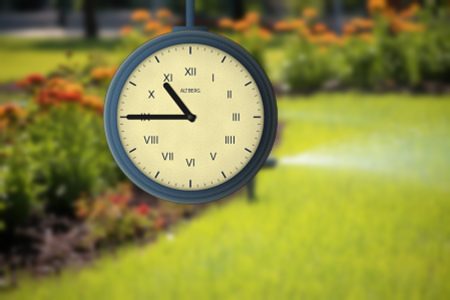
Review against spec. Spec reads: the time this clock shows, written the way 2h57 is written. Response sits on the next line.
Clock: 10h45
